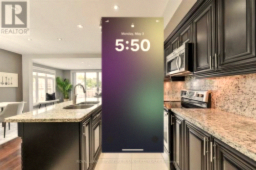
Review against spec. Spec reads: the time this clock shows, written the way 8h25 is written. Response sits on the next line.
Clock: 5h50
